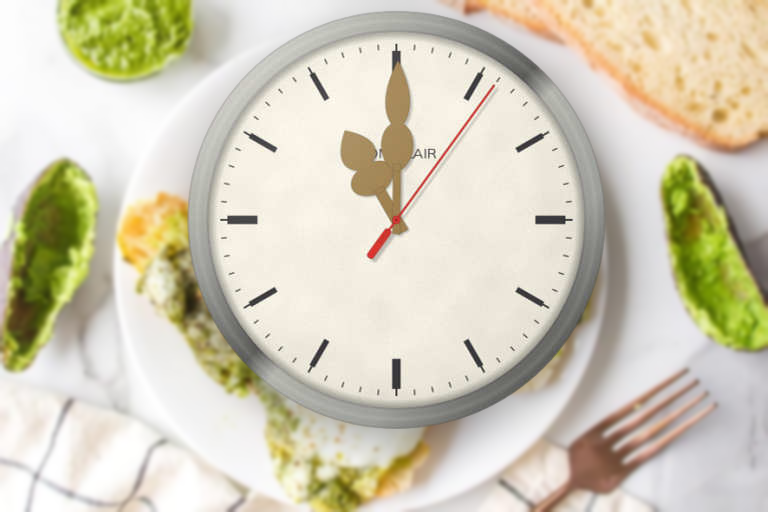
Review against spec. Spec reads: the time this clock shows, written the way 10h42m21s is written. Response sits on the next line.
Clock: 11h00m06s
